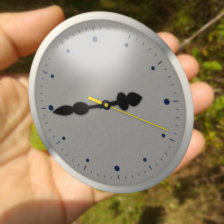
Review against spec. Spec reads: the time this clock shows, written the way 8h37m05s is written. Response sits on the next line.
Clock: 2h44m19s
